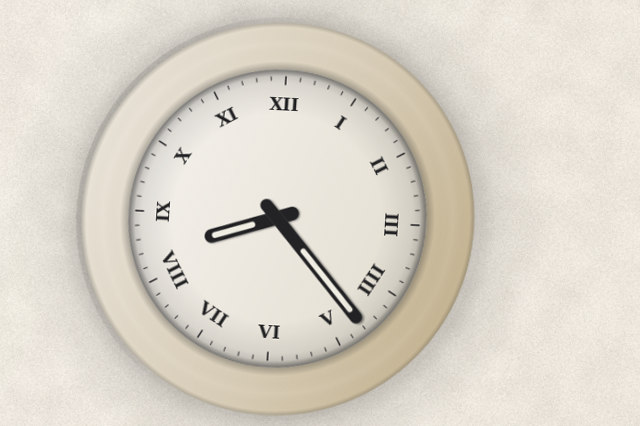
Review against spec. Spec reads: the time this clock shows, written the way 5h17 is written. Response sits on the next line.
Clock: 8h23
